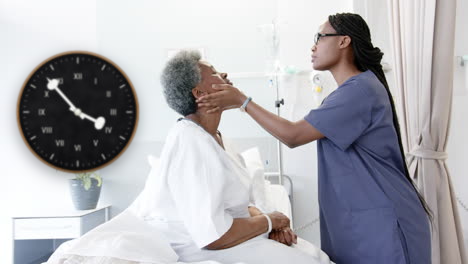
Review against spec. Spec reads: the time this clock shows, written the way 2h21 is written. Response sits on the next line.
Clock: 3h53
